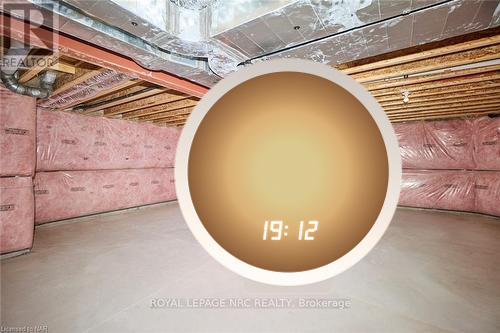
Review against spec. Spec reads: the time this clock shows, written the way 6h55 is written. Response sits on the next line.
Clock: 19h12
